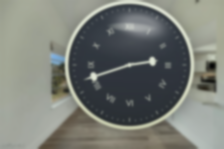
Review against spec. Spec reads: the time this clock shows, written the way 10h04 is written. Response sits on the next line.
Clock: 2h42
